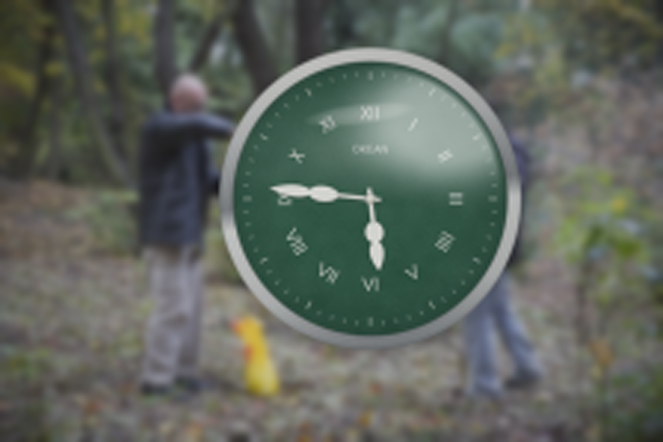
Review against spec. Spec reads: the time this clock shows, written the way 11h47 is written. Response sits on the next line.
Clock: 5h46
